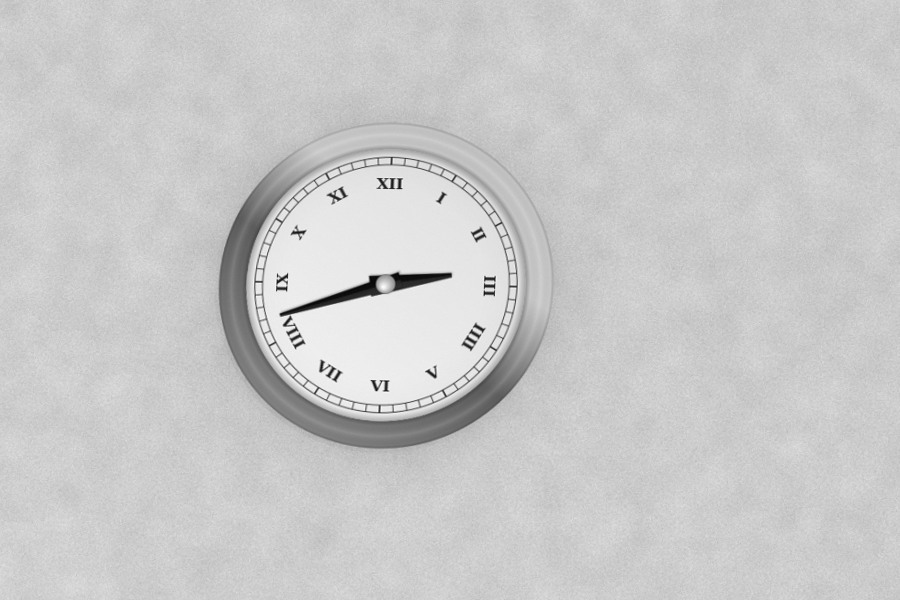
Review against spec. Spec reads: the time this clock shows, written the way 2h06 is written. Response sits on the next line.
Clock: 2h42
